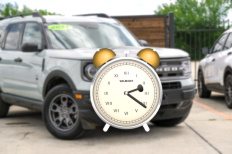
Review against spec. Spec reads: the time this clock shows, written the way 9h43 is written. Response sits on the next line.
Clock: 2h21
